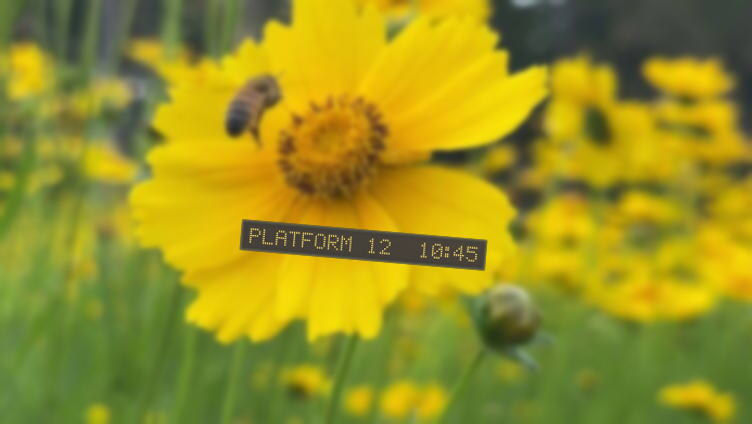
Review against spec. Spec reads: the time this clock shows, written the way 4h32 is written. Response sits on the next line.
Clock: 10h45
